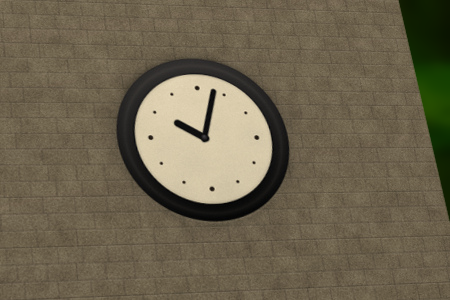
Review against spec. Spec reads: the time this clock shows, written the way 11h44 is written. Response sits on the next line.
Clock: 10h03
